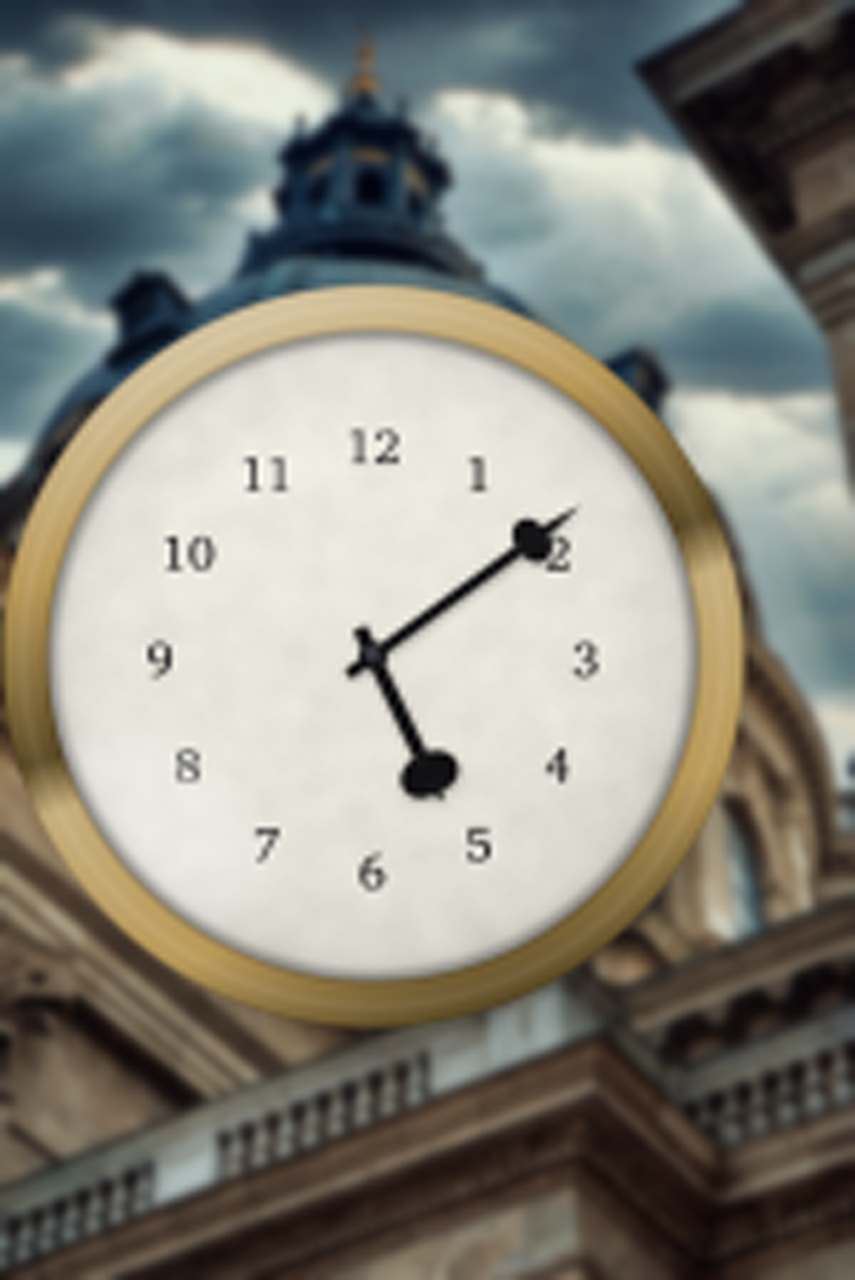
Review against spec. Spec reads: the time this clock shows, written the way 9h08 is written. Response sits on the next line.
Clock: 5h09
